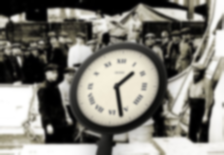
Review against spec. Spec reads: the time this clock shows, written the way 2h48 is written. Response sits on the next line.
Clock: 1h27
